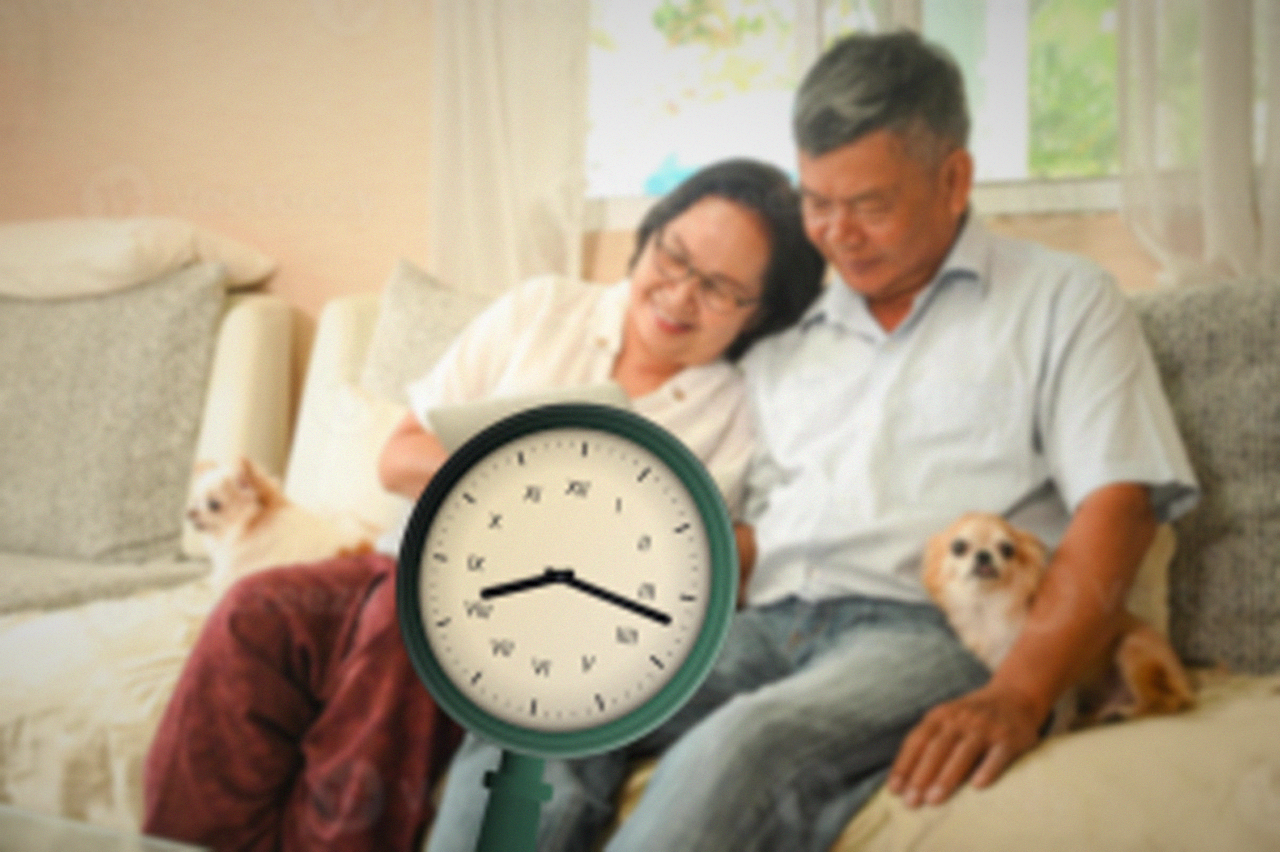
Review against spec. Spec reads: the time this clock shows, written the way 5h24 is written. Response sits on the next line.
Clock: 8h17
